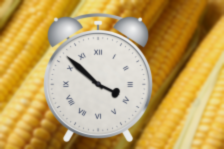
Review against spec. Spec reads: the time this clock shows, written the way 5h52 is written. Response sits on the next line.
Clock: 3h52
